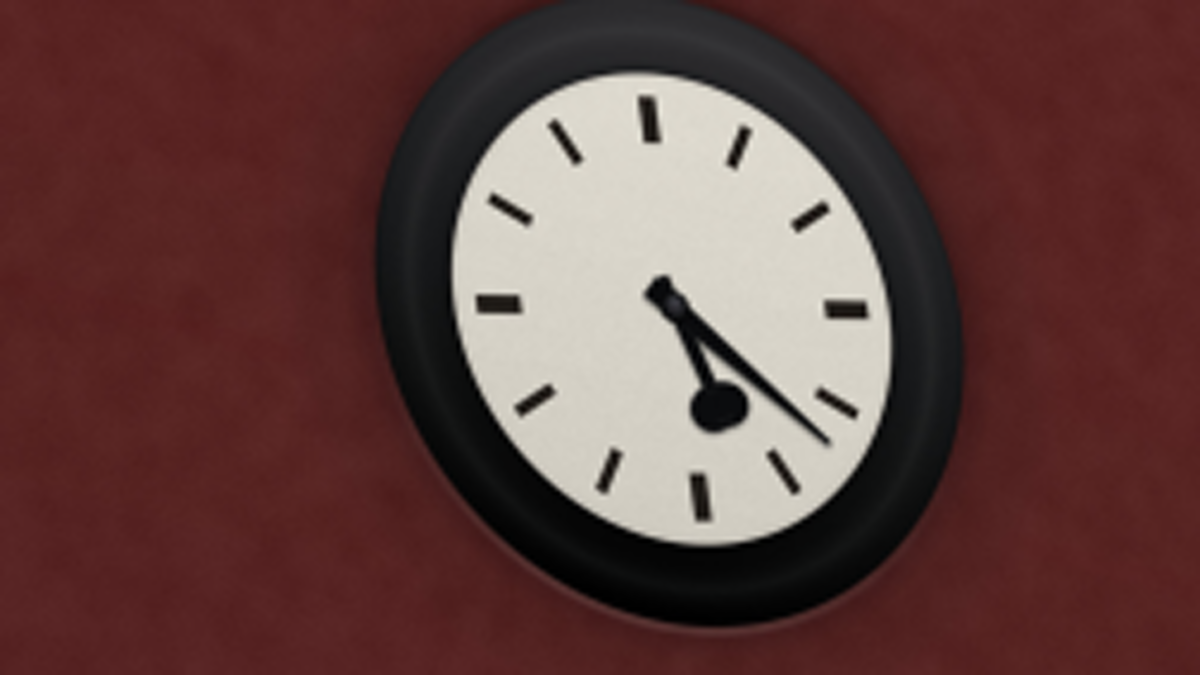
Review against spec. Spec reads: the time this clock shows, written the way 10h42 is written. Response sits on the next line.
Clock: 5h22
